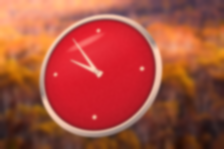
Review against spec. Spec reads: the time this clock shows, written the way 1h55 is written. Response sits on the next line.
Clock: 9h54
